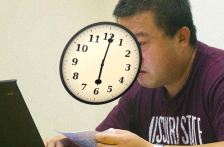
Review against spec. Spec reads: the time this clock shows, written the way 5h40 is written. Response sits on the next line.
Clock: 6h01
